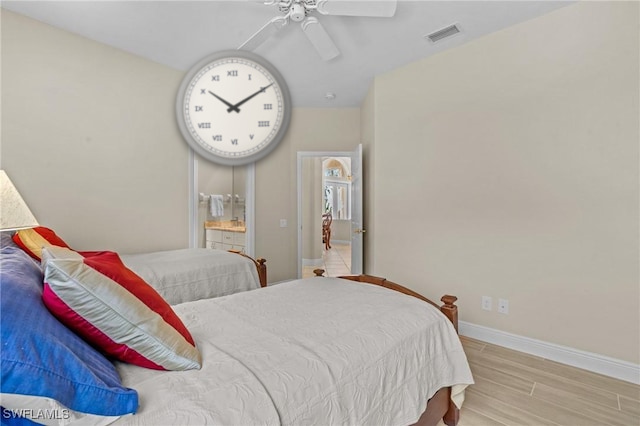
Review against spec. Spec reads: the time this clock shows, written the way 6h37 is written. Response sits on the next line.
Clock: 10h10
